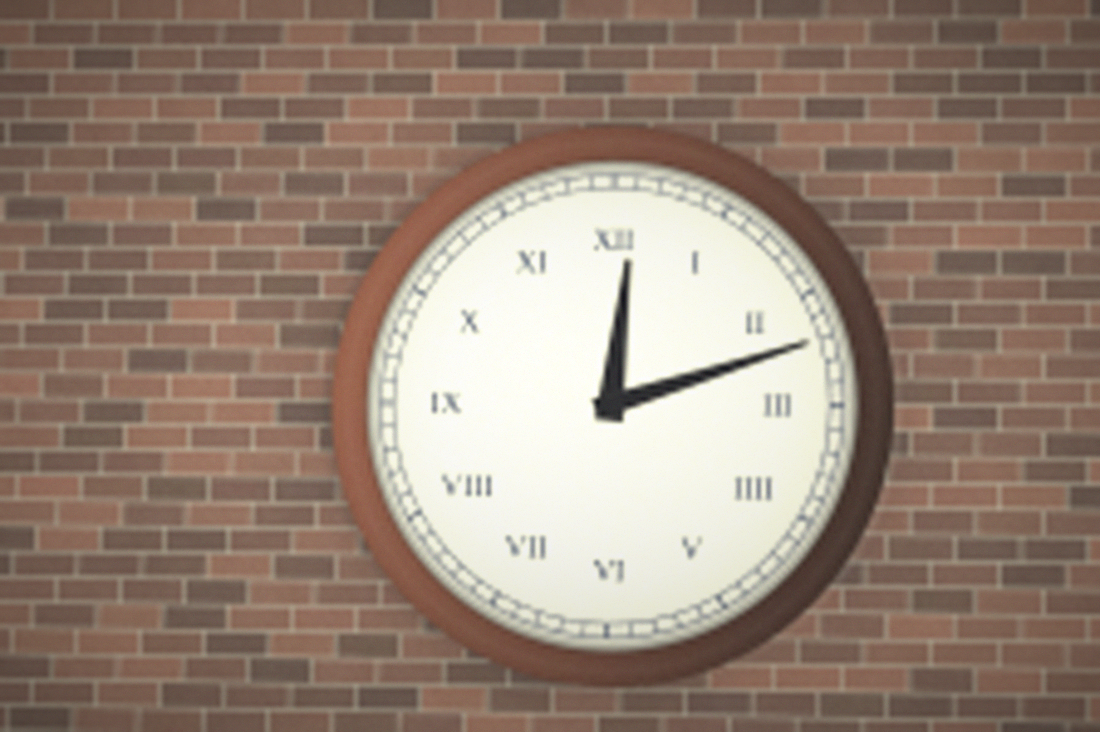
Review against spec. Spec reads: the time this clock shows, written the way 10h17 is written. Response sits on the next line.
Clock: 12h12
